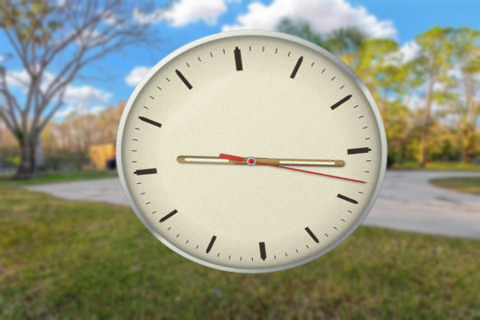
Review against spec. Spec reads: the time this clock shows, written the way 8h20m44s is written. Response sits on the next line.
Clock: 9h16m18s
